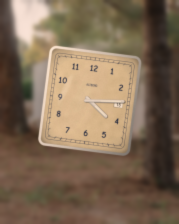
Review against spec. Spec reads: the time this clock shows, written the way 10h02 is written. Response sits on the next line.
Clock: 4h14
